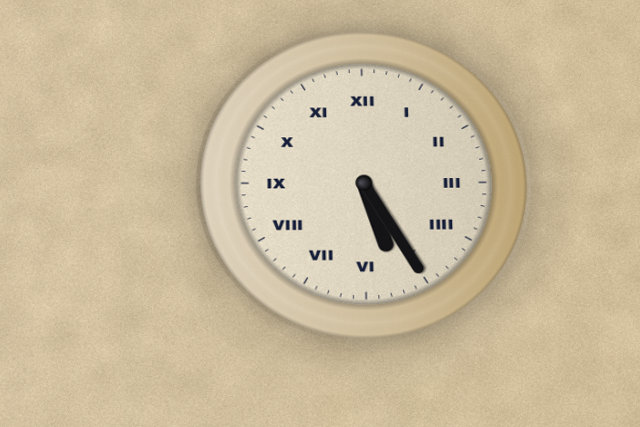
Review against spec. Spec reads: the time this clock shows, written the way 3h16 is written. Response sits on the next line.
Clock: 5h25
